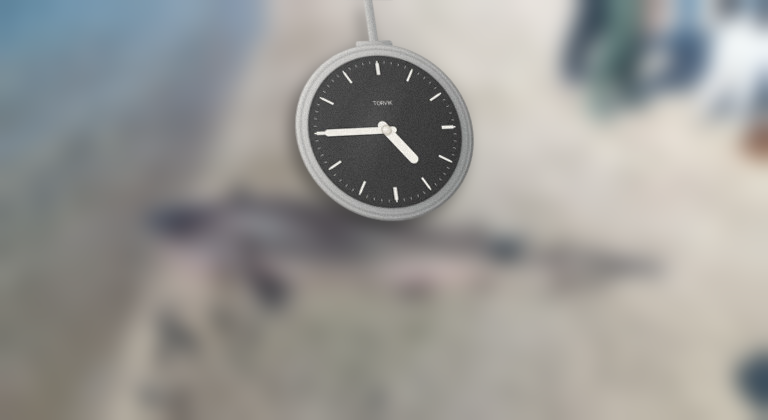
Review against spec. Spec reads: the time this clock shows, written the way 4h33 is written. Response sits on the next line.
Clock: 4h45
